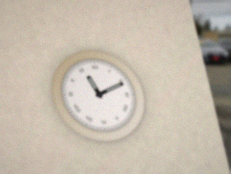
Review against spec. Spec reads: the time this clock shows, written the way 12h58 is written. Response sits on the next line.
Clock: 11h11
